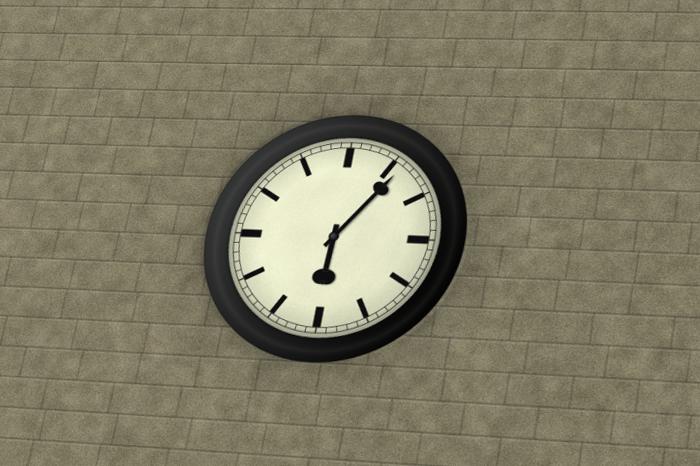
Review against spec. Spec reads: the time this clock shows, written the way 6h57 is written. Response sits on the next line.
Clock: 6h06
